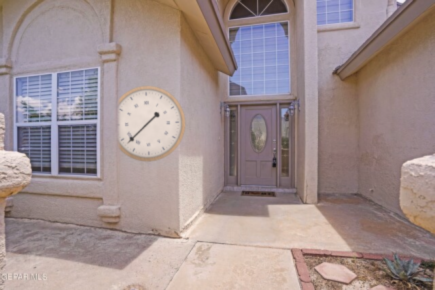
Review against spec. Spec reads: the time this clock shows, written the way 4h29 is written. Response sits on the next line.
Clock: 1h38
